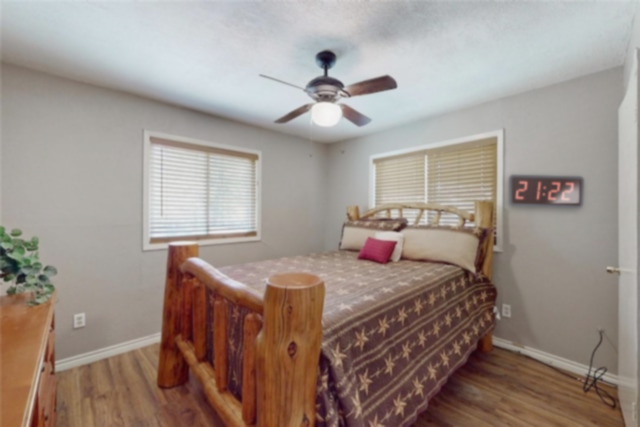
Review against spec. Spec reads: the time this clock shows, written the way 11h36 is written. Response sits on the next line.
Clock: 21h22
